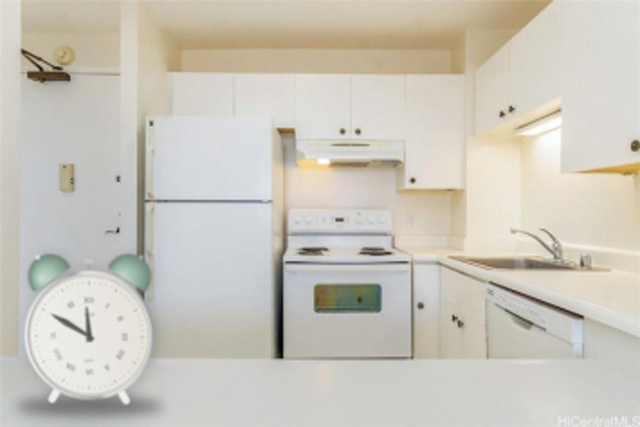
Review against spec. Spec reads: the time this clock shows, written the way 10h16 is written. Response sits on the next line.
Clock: 11h50
